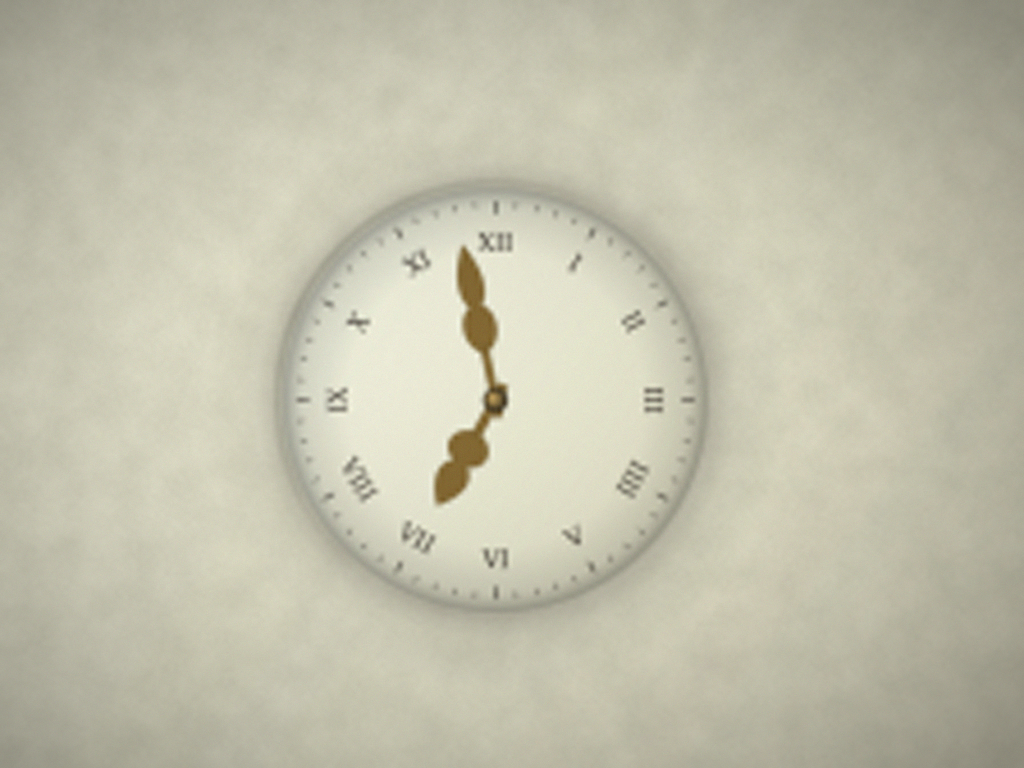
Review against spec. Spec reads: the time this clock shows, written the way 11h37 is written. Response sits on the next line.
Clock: 6h58
